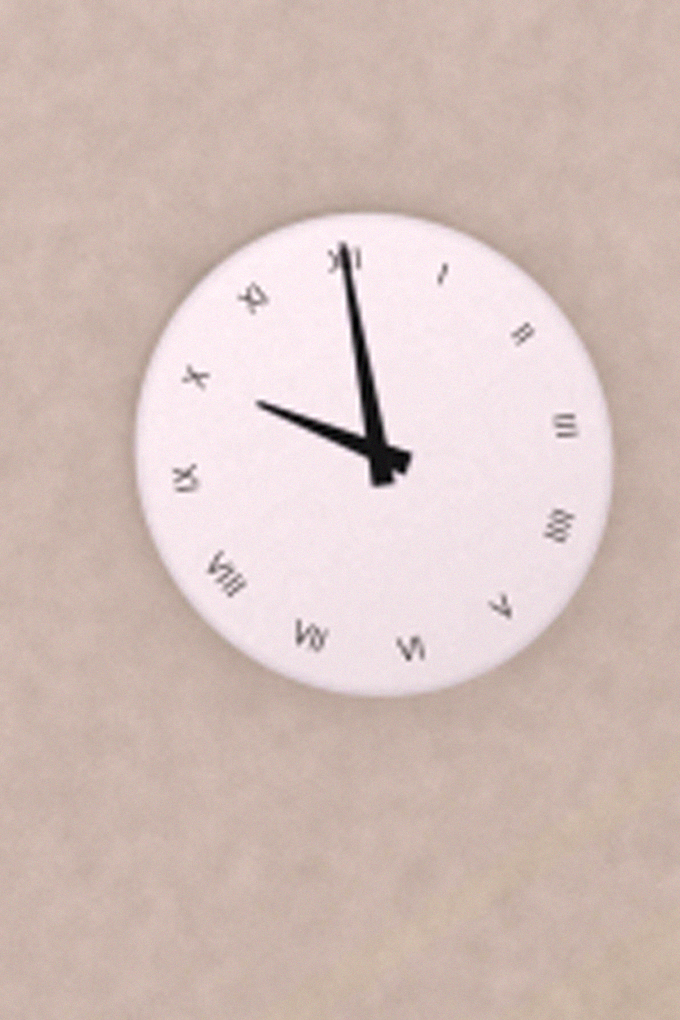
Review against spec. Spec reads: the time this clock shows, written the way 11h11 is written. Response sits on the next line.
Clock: 10h00
